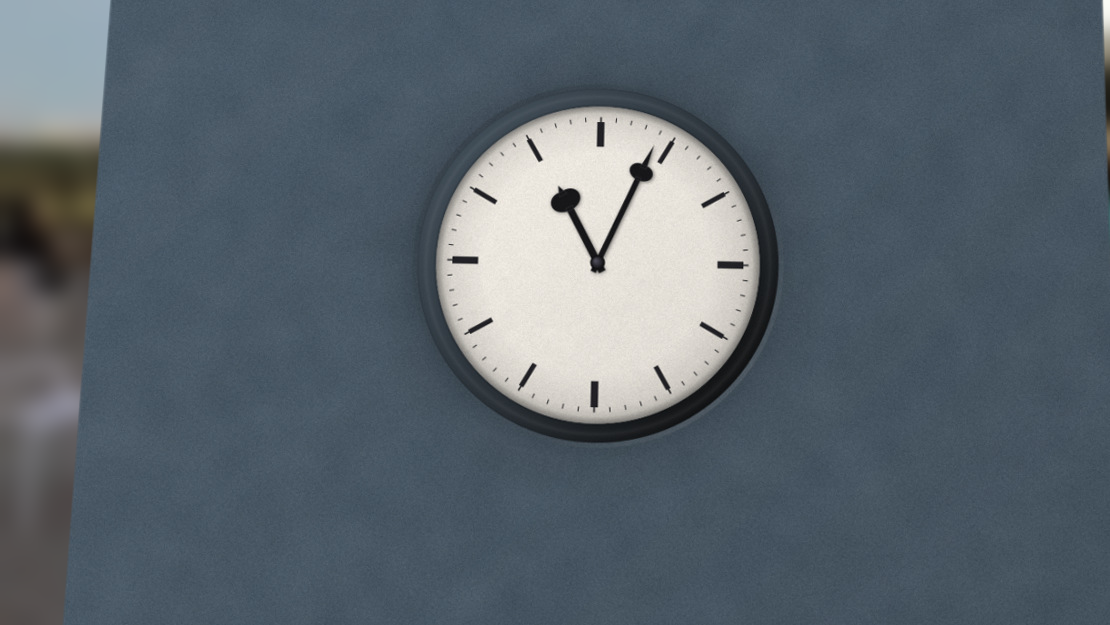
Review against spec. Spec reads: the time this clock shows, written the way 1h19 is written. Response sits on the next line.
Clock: 11h04
